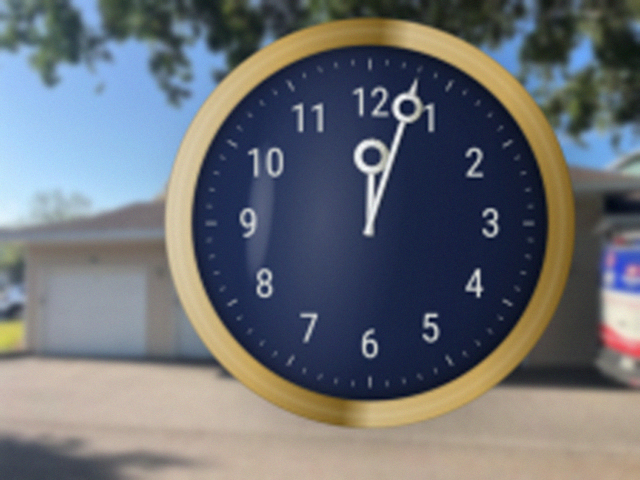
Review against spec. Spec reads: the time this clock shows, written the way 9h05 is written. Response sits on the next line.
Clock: 12h03
